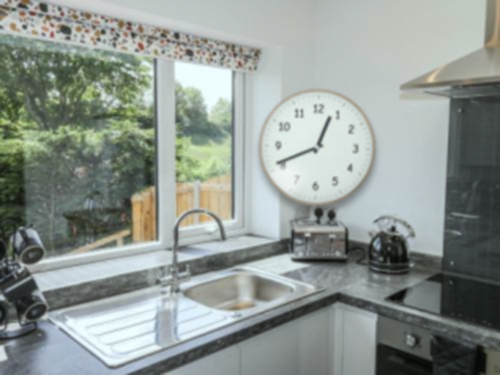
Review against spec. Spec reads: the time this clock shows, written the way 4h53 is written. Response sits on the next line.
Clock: 12h41
